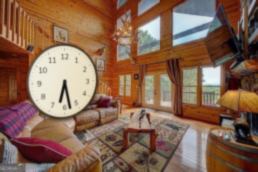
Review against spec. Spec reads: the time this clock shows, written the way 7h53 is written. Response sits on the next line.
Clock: 6h28
